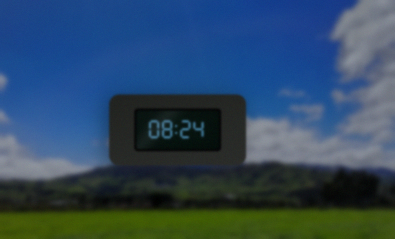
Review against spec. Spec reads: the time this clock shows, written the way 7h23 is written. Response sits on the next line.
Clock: 8h24
